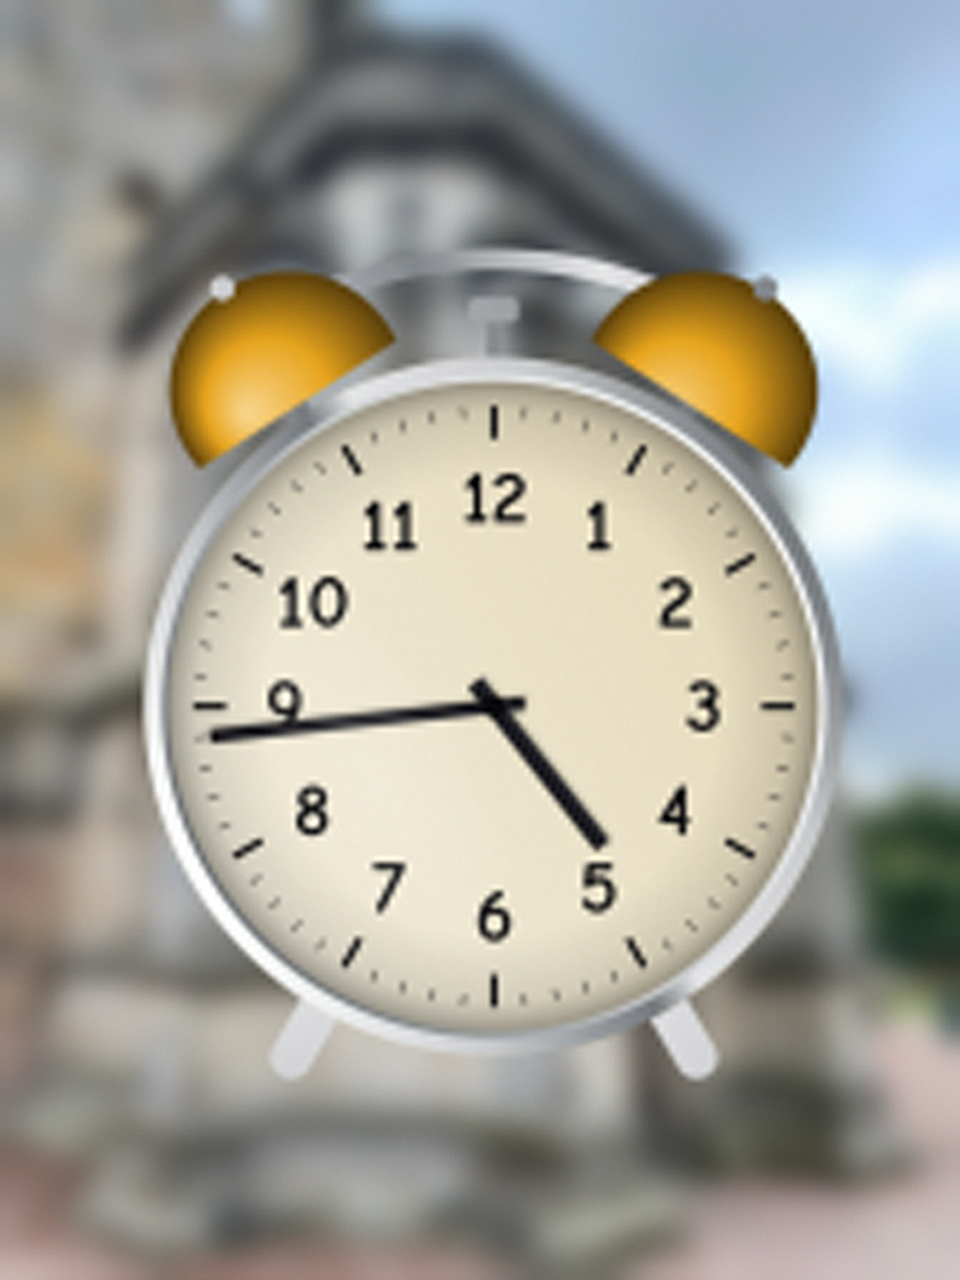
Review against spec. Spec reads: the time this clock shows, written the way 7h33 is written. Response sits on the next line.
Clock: 4h44
